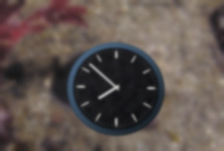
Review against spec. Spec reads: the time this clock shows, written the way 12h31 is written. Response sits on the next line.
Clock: 7h52
